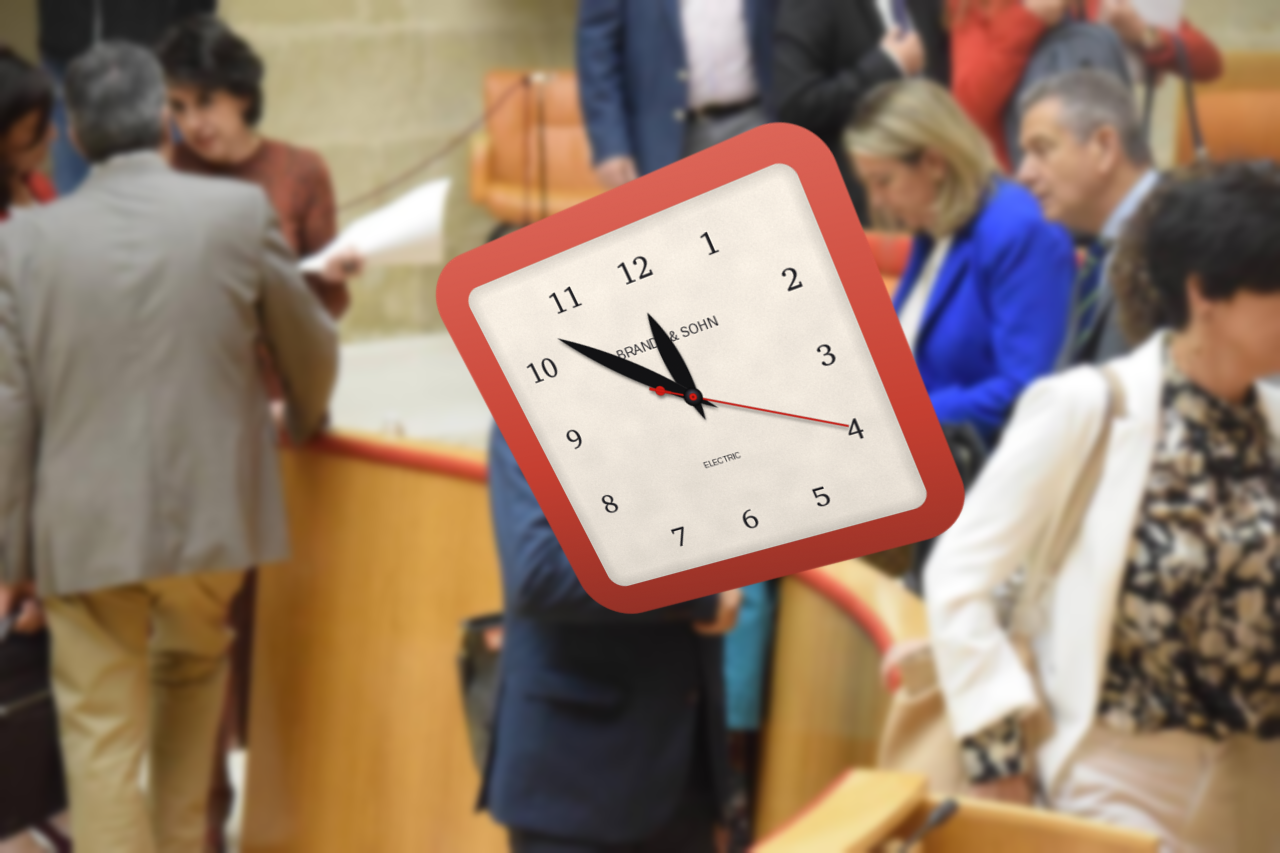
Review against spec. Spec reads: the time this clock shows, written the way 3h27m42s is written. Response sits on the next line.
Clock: 11h52m20s
